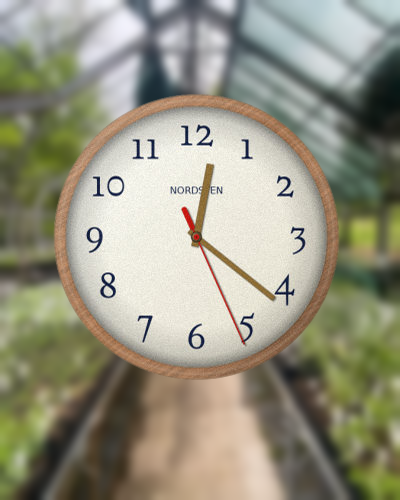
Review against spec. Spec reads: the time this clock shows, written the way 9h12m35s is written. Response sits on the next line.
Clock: 12h21m26s
